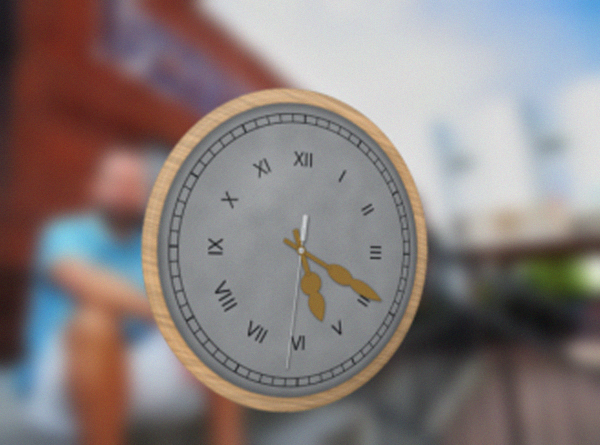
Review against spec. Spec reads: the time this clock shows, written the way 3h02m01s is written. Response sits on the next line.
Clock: 5h19m31s
